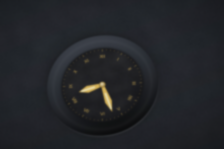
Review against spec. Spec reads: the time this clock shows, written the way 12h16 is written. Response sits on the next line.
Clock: 8h27
